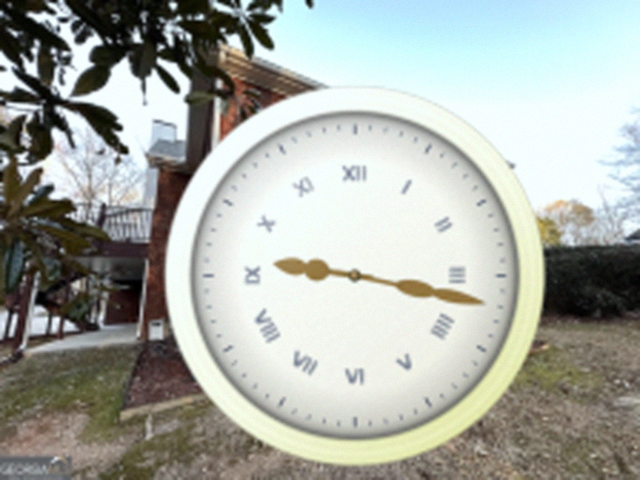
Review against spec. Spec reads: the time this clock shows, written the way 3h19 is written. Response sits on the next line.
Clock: 9h17
